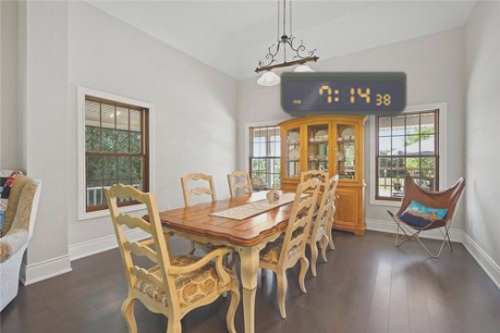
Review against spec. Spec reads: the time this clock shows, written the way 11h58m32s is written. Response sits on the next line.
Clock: 7h14m38s
